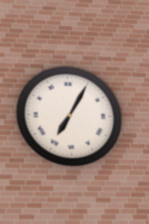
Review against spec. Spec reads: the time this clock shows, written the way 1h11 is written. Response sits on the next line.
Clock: 7h05
